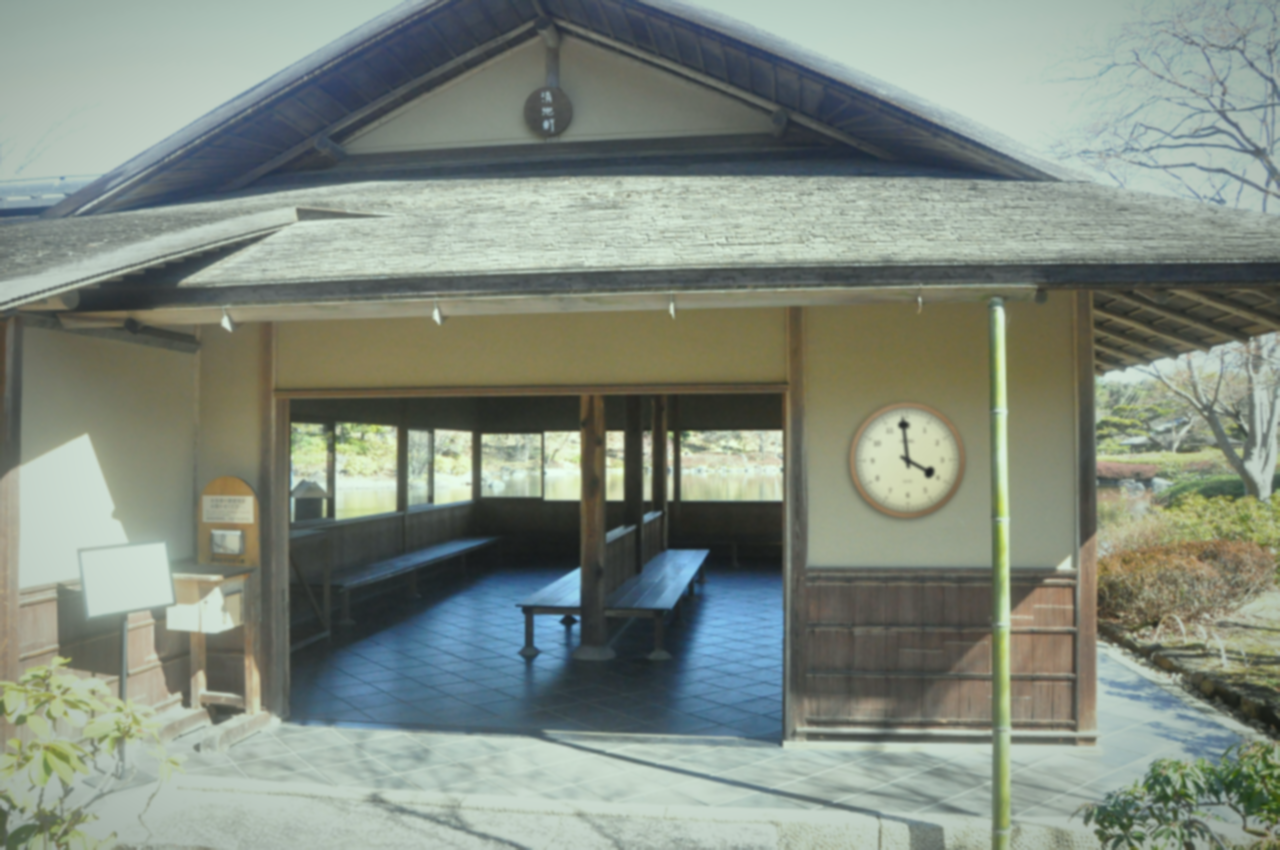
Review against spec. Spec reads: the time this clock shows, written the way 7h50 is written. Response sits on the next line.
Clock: 3h59
